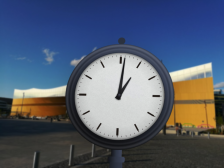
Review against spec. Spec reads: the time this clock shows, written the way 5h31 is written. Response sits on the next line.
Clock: 1h01
